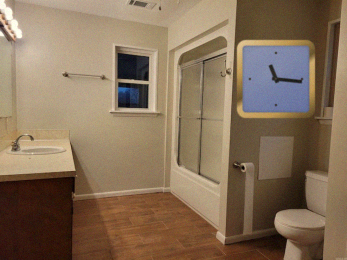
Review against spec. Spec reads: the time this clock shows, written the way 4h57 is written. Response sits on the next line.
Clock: 11h16
